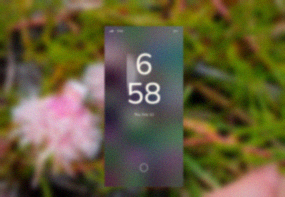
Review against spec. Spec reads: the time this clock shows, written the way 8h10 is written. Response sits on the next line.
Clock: 6h58
